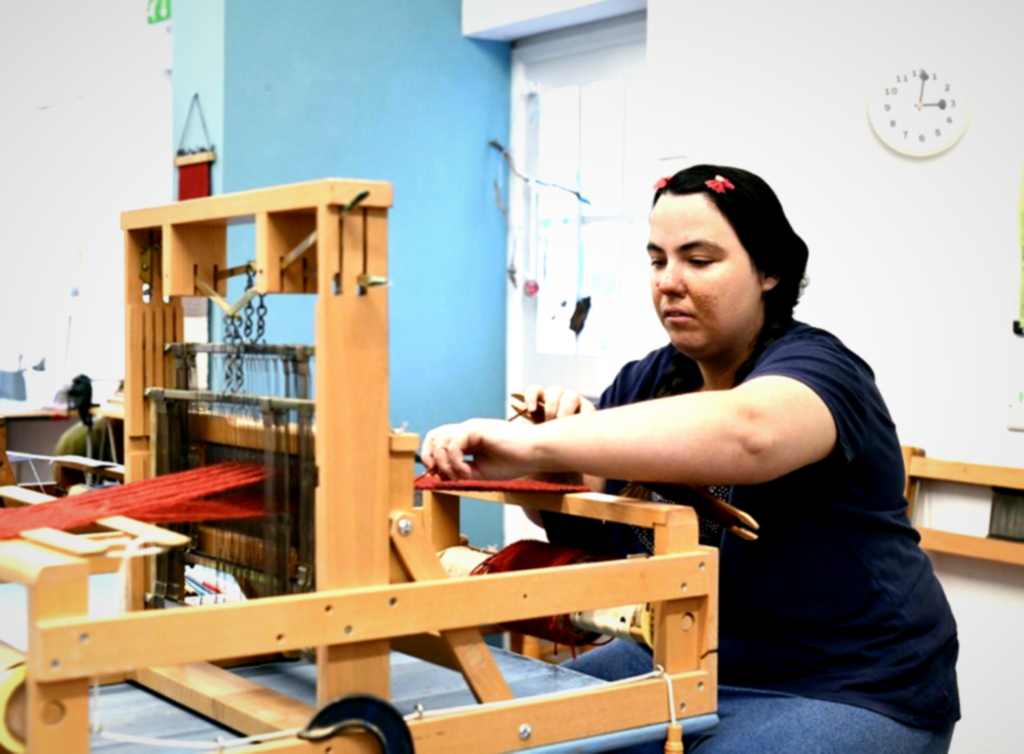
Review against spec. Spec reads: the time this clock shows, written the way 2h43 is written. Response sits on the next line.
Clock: 3h02
